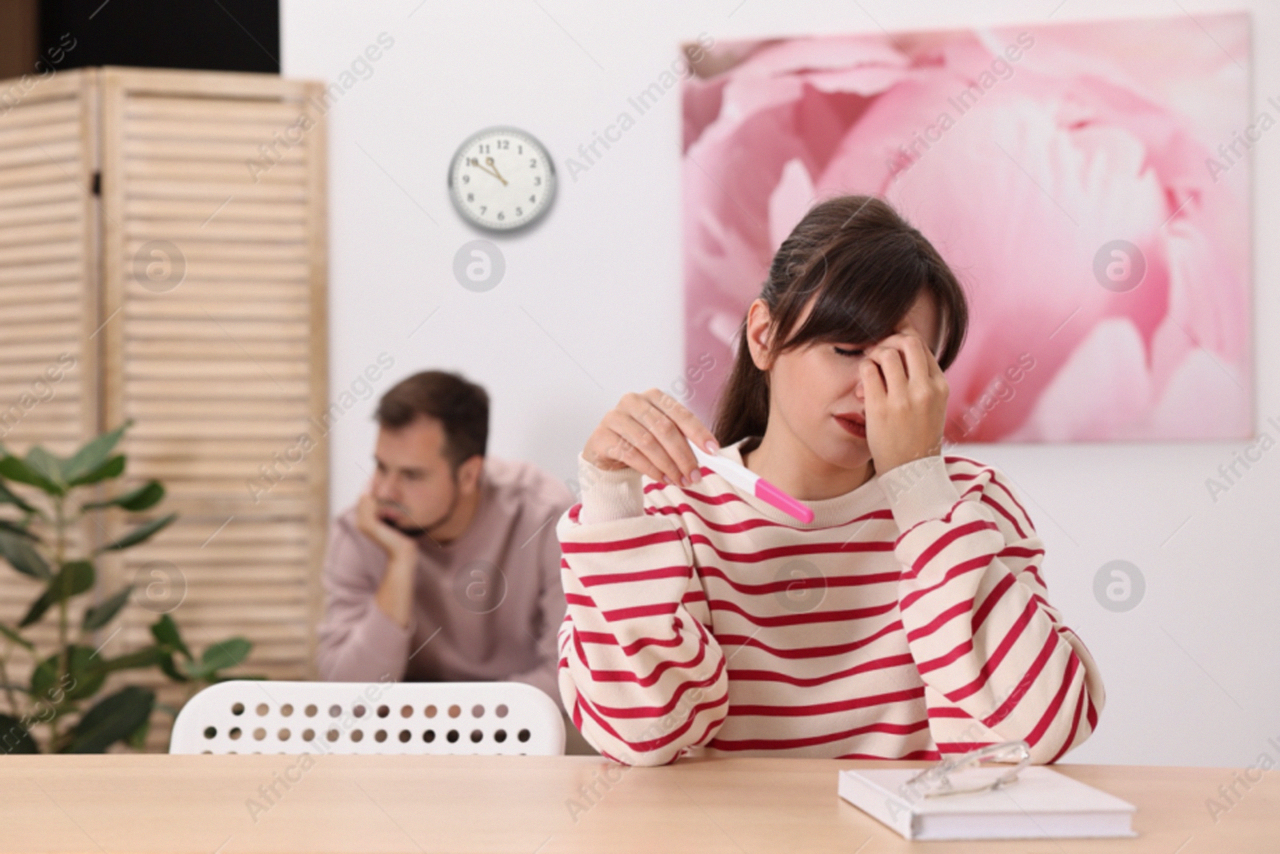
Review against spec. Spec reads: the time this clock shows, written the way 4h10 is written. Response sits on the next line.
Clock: 10h50
